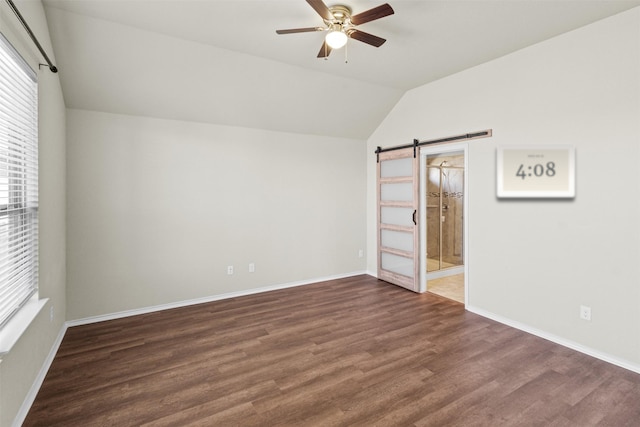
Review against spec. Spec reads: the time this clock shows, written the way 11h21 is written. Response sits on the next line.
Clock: 4h08
